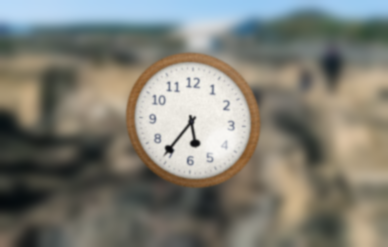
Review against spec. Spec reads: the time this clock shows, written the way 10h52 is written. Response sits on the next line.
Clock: 5h36
